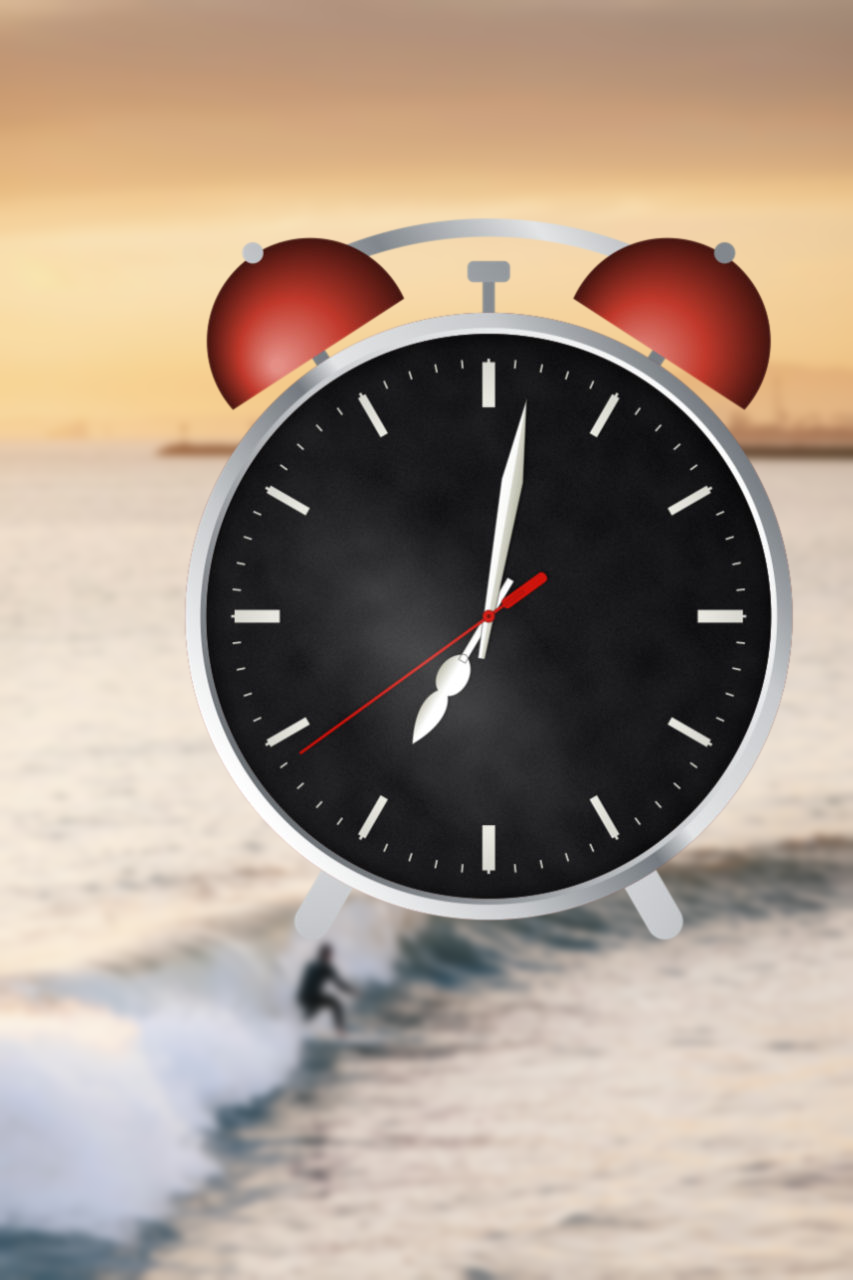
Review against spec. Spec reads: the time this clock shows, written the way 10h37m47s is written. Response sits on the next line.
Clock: 7h01m39s
